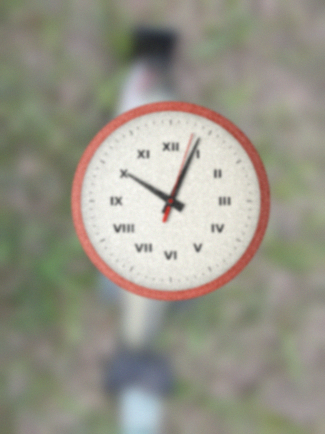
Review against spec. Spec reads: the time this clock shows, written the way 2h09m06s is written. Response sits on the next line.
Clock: 10h04m03s
